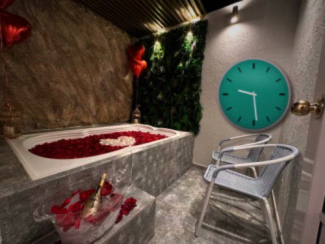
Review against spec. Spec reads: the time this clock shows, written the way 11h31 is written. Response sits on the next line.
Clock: 9h29
